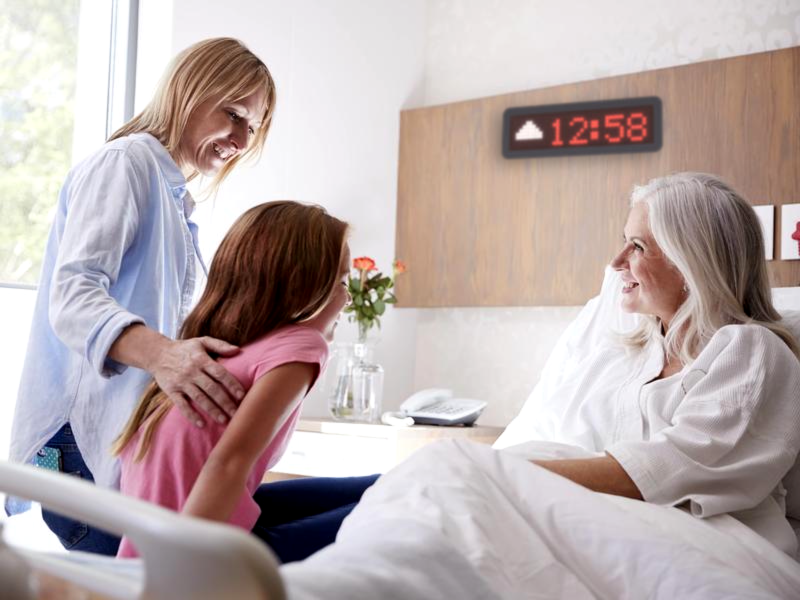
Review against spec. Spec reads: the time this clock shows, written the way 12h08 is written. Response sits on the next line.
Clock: 12h58
